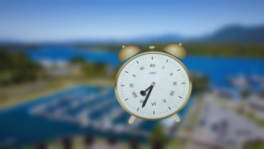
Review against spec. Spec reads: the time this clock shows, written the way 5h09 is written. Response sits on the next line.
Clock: 7h34
